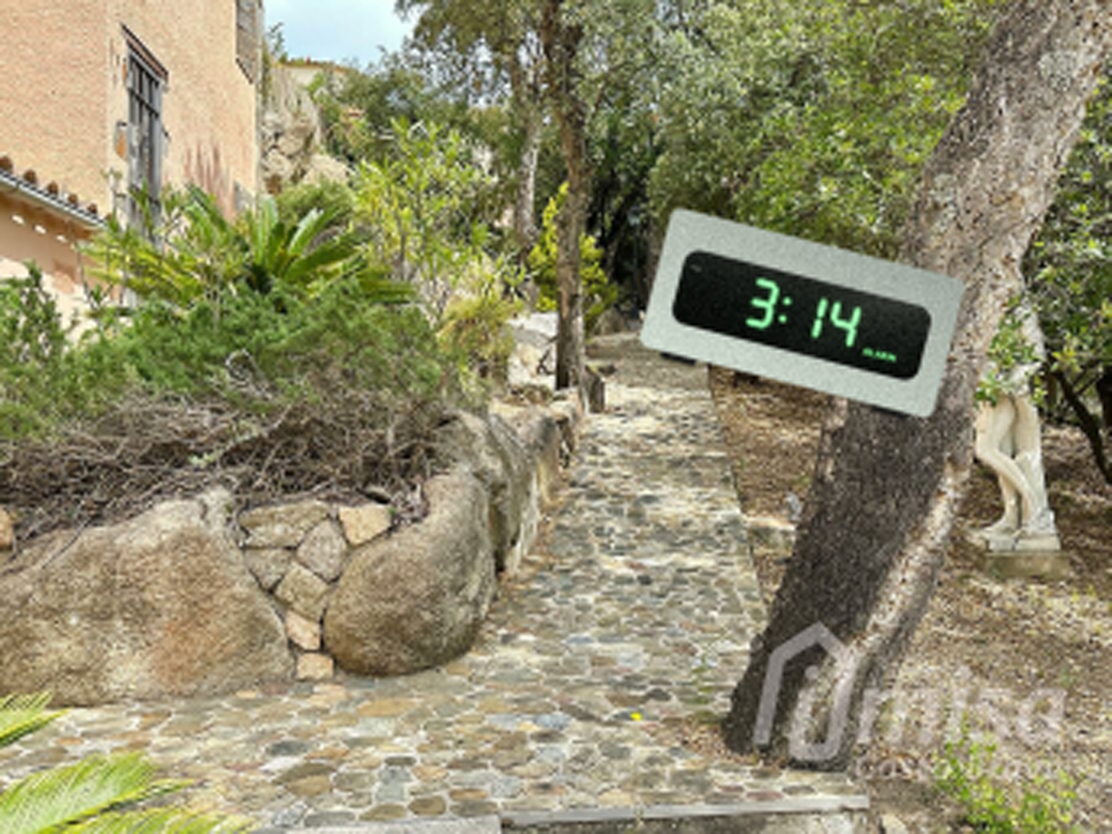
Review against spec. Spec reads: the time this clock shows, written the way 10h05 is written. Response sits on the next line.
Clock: 3h14
